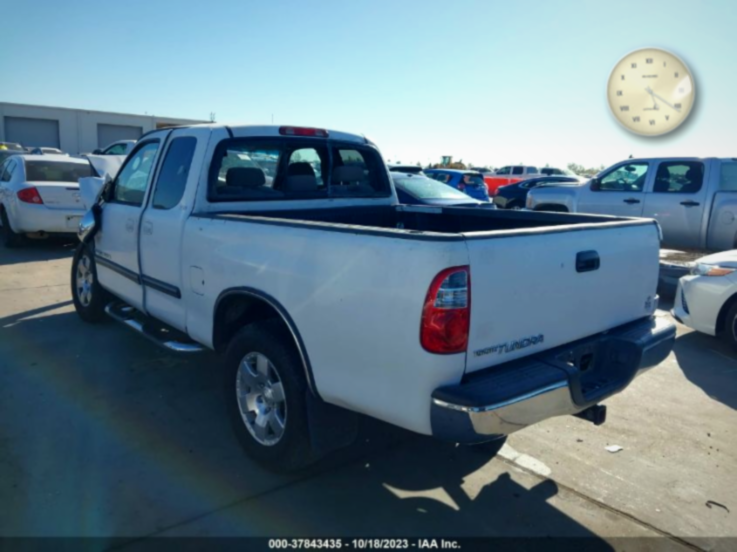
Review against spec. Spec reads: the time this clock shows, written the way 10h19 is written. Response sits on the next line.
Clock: 5h21
